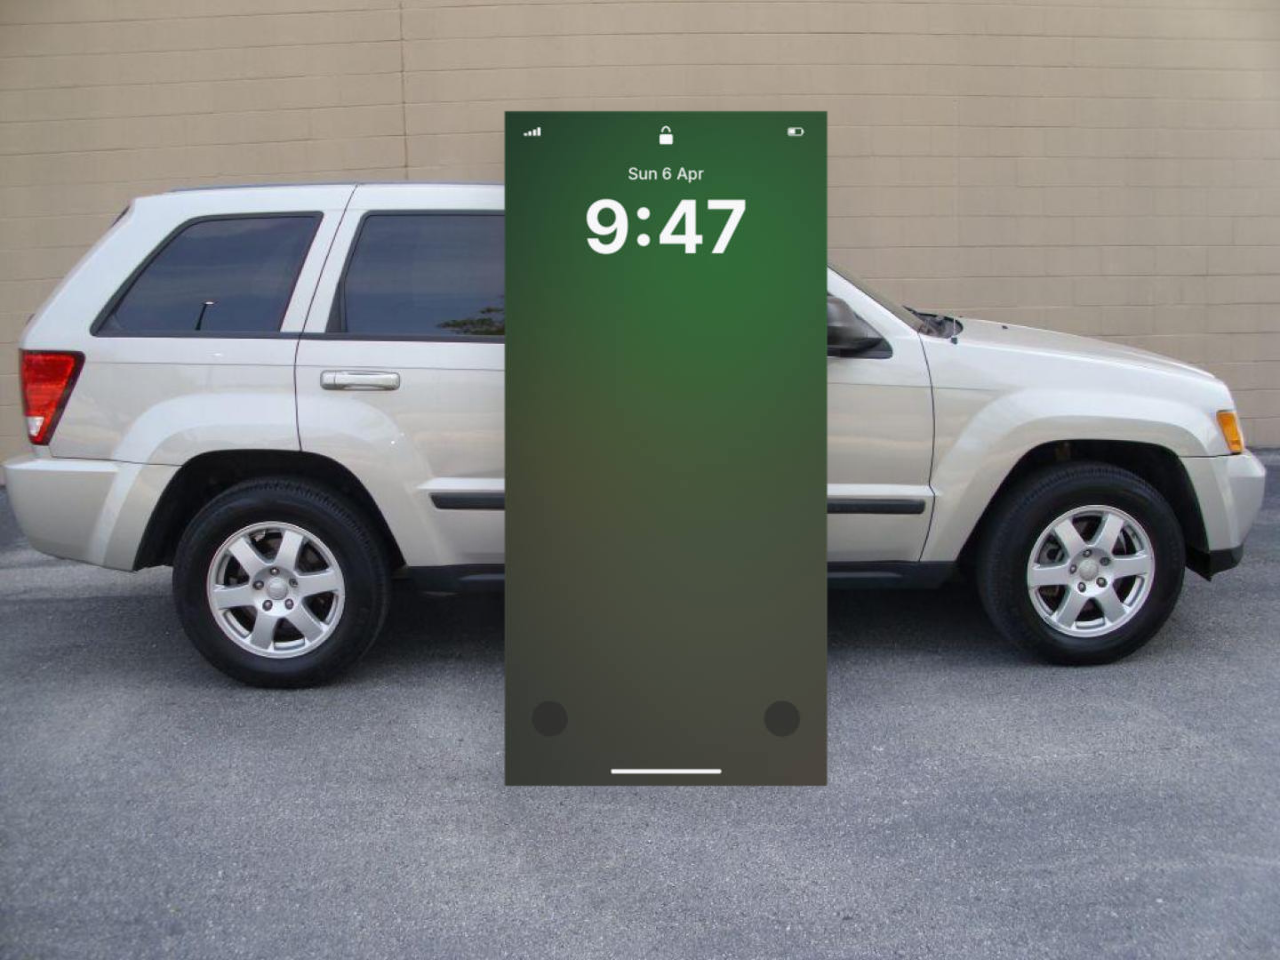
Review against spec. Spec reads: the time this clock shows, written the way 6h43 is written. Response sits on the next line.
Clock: 9h47
